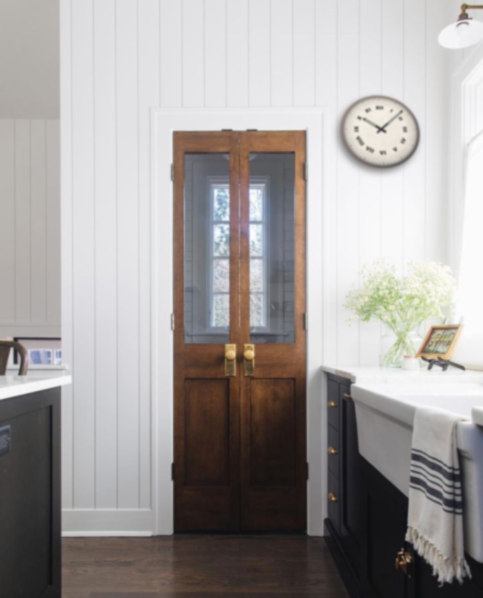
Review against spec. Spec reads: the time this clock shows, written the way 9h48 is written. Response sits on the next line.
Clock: 10h08
